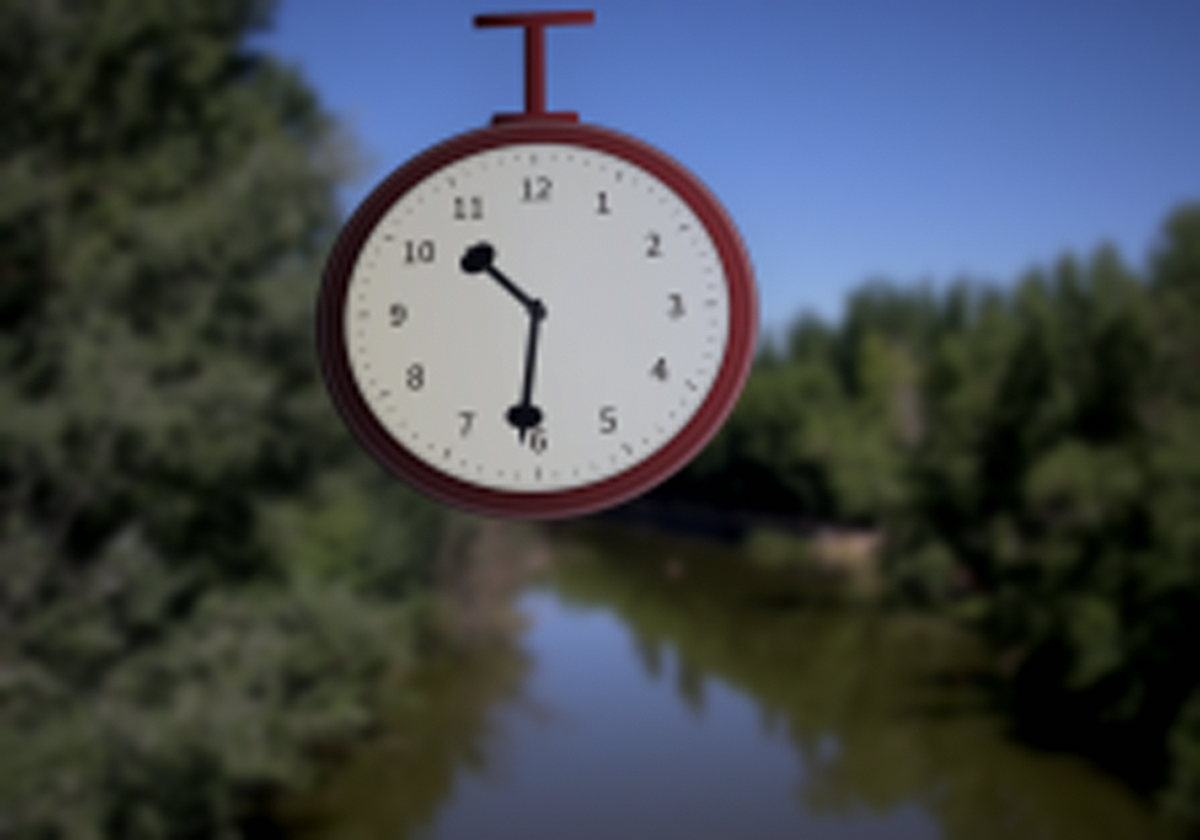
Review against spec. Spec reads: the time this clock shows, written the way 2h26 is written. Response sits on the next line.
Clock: 10h31
